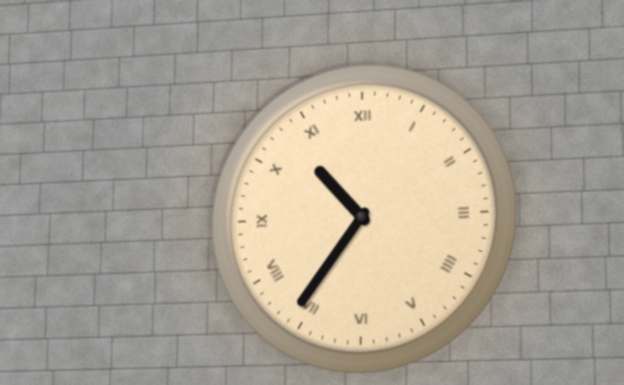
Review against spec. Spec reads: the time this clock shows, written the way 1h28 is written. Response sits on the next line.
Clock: 10h36
